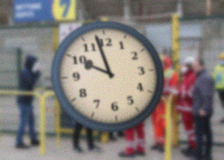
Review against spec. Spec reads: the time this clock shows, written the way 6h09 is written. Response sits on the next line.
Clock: 9h58
